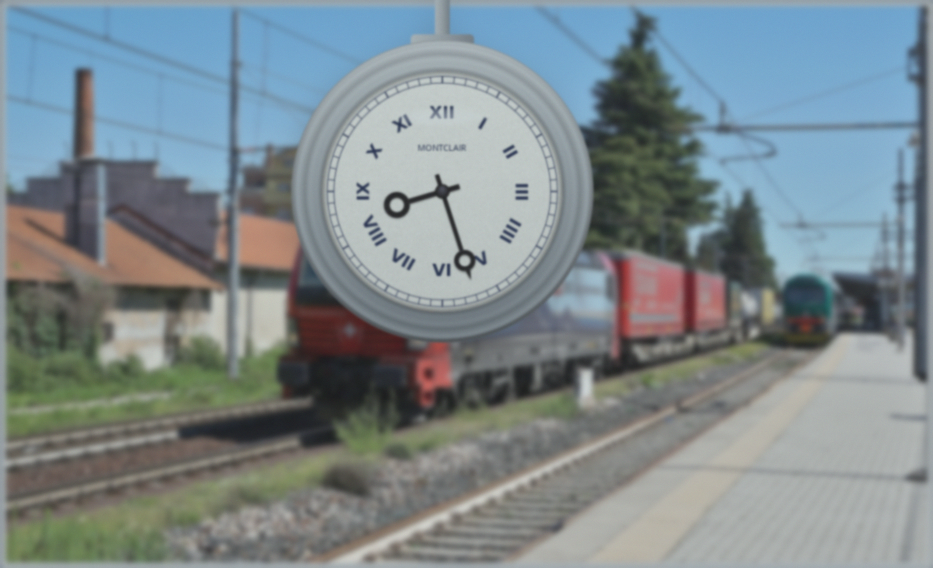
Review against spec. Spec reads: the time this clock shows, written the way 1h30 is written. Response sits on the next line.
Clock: 8h27
